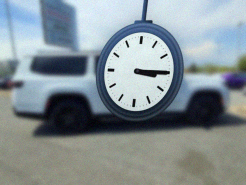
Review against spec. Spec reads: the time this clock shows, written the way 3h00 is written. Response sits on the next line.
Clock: 3h15
